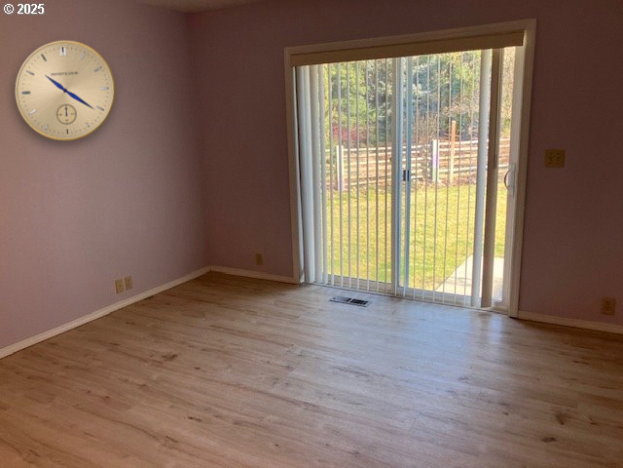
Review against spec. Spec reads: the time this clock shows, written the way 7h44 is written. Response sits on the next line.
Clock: 10h21
